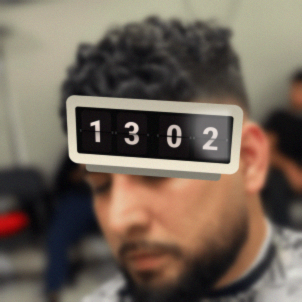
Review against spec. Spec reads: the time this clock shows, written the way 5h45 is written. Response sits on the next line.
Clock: 13h02
